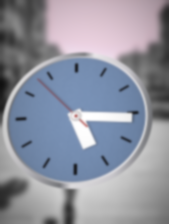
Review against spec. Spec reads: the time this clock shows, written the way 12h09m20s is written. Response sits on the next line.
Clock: 5h15m53s
